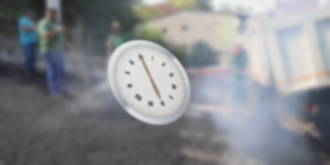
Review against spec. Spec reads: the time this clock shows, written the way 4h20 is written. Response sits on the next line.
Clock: 6h00
